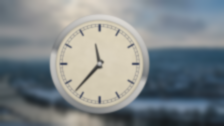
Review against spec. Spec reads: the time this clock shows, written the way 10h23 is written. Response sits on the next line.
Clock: 11h37
